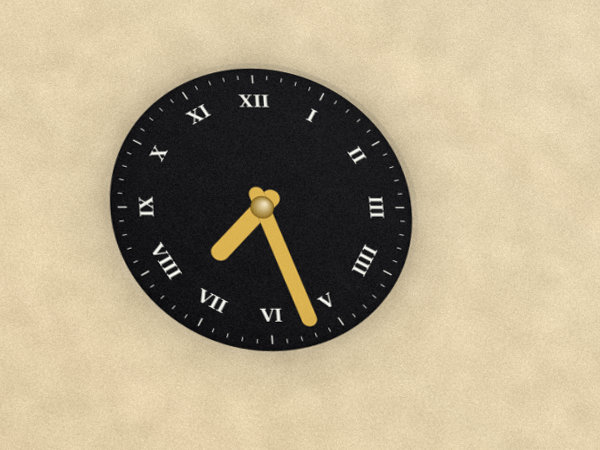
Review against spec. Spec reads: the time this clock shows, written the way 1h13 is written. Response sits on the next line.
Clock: 7h27
